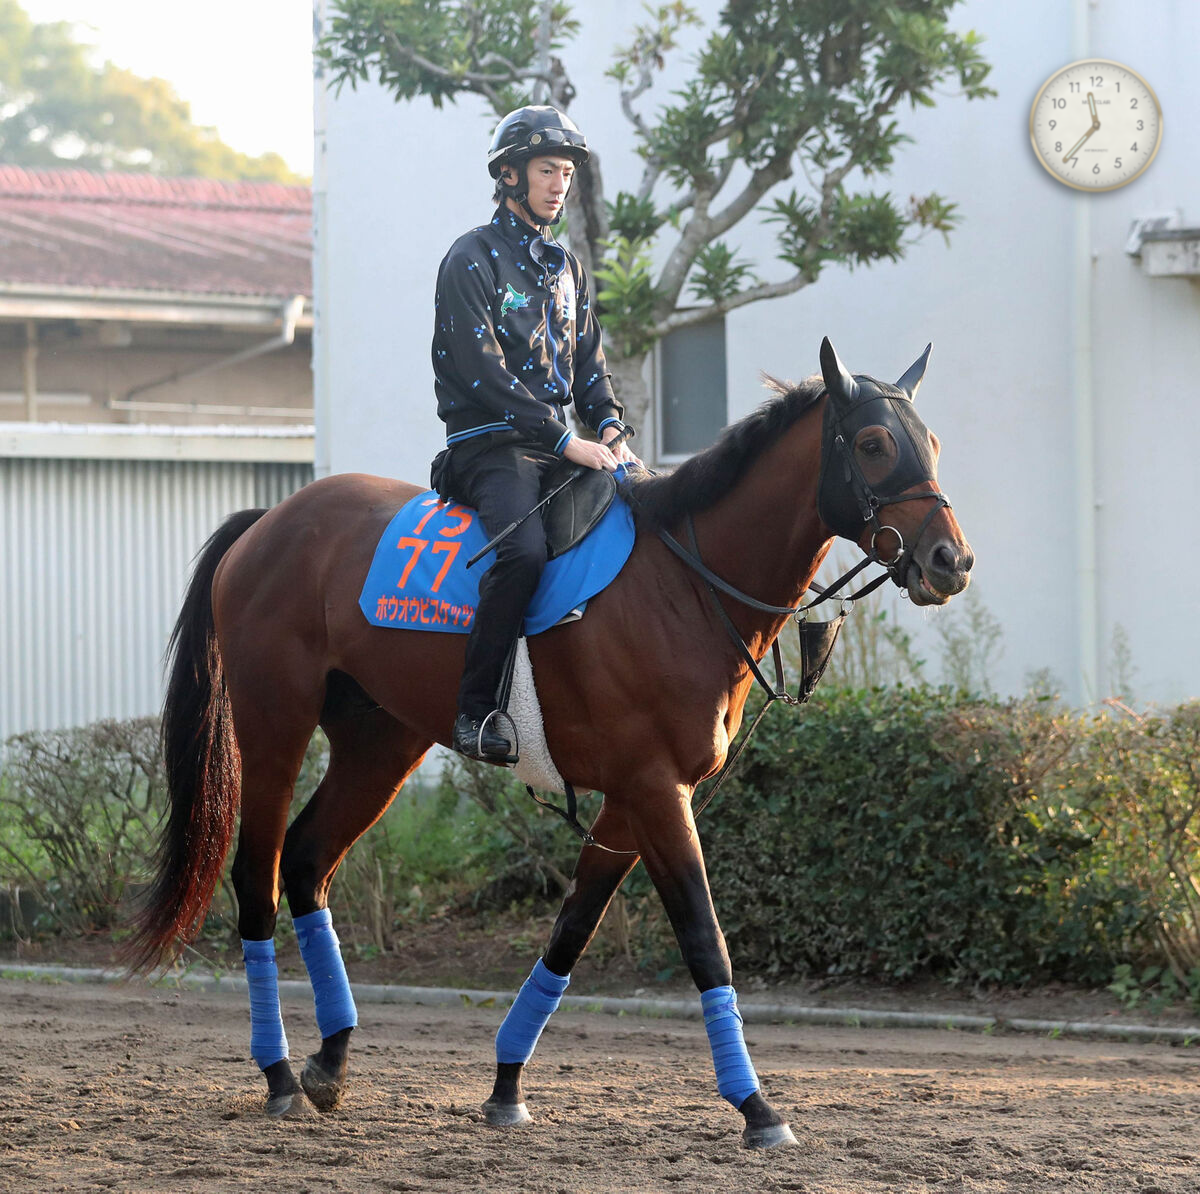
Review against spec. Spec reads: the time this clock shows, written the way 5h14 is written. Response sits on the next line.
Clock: 11h37
